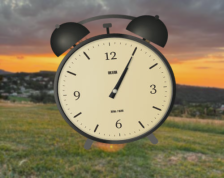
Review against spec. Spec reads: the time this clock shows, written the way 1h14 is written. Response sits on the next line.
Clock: 1h05
